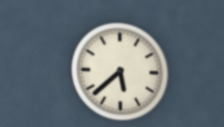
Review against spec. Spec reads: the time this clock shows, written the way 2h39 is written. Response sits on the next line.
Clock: 5h38
